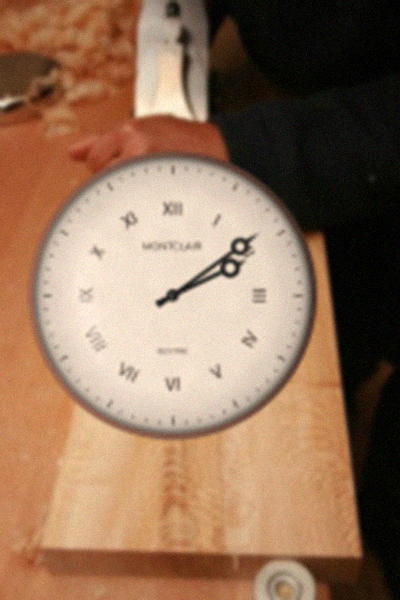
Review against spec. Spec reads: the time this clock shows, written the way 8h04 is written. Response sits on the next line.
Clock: 2h09
